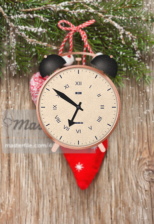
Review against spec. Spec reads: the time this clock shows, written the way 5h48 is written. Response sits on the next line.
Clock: 6h51
